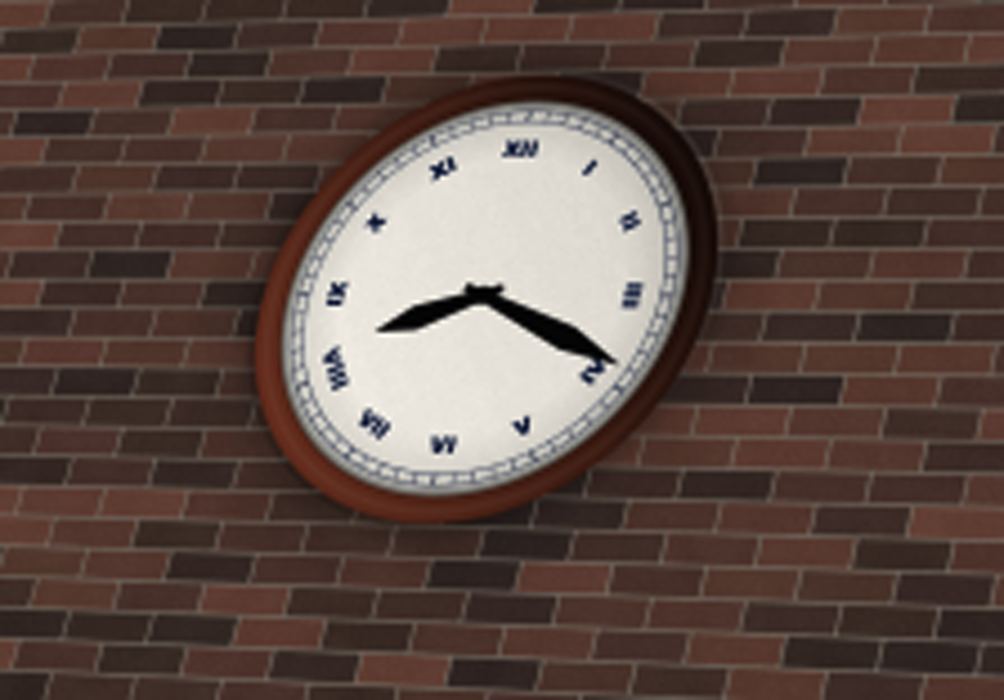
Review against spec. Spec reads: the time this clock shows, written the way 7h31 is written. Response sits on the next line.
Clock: 8h19
